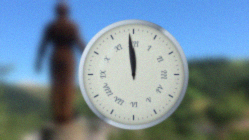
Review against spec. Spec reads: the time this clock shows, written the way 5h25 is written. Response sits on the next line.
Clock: 11h59
